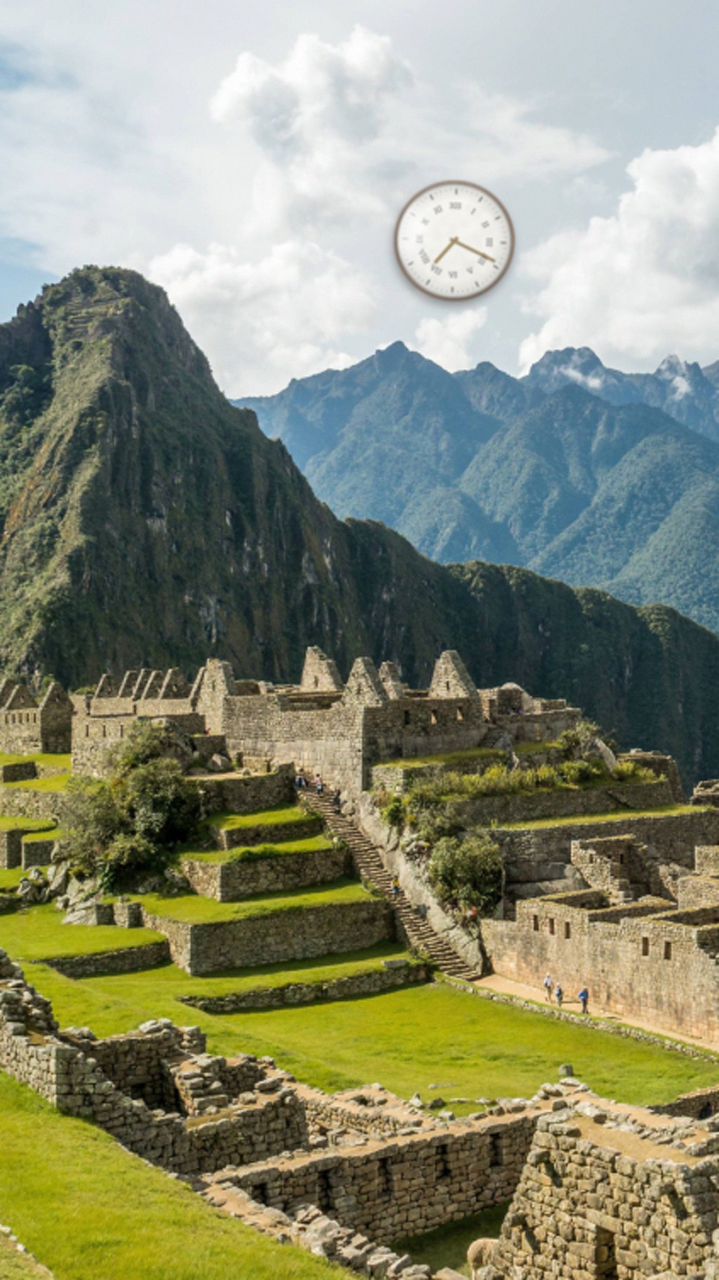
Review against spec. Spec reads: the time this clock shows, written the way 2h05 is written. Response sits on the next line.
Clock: 7h19
